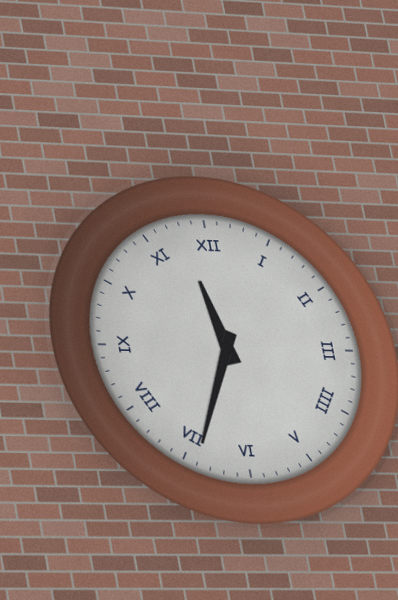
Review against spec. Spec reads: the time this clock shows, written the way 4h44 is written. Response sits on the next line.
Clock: 11h34
